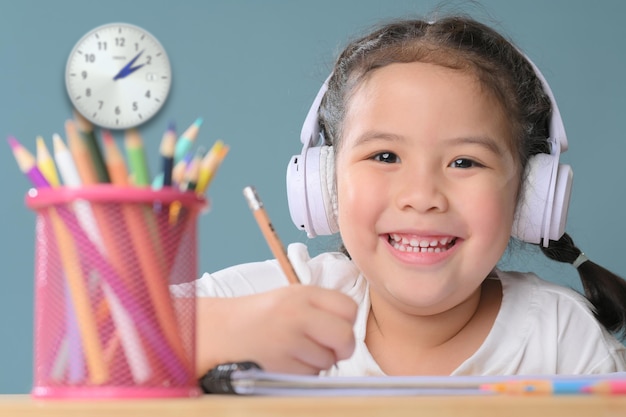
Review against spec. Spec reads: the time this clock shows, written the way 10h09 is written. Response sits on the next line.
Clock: 2h07
